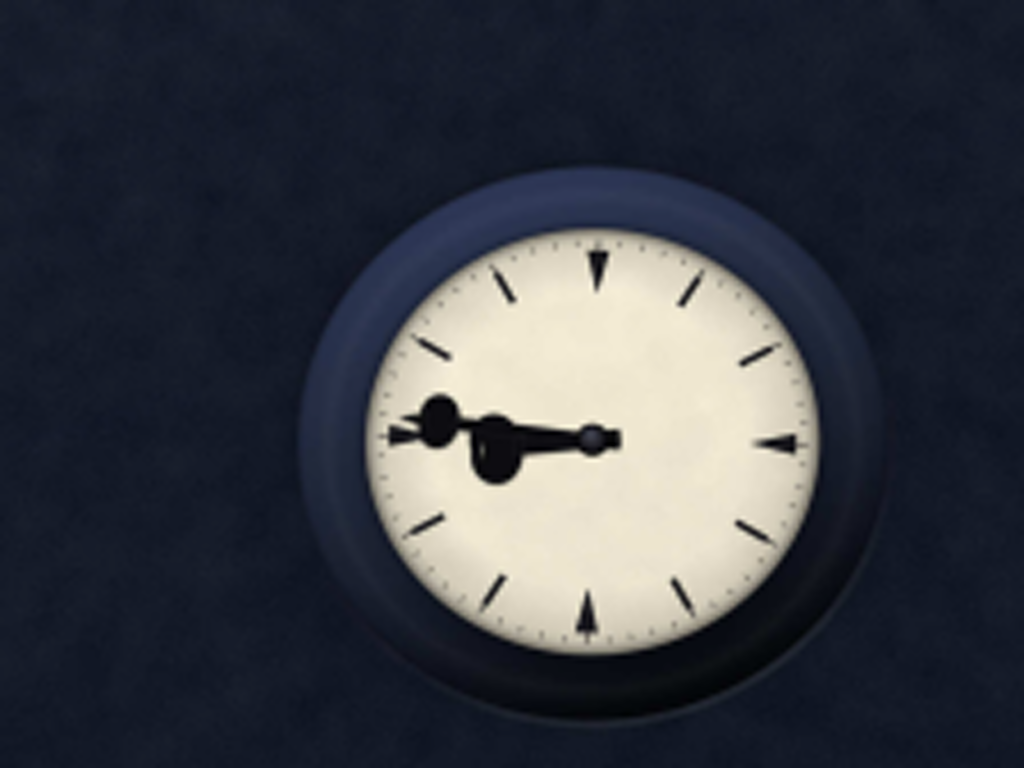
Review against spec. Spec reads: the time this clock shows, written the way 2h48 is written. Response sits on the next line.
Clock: 8h46
